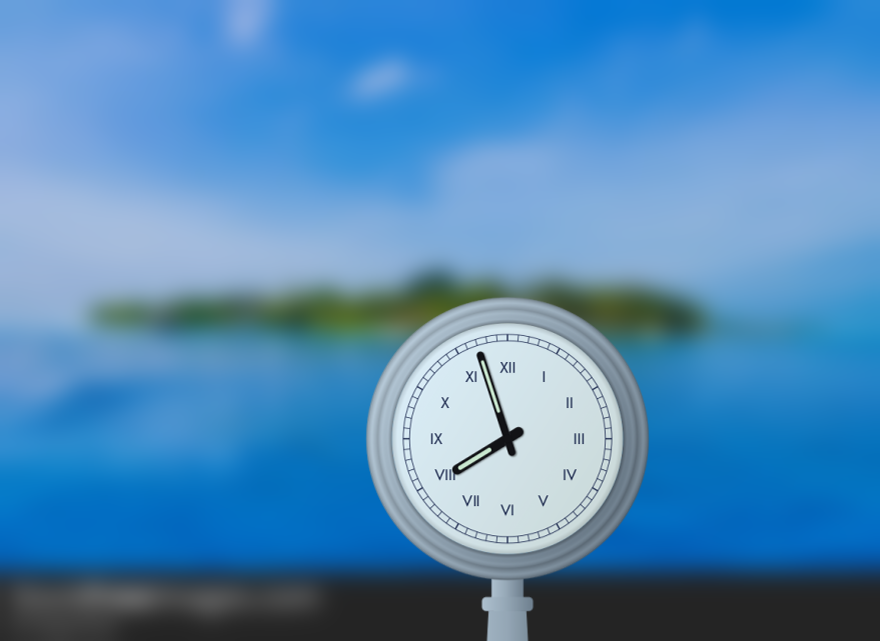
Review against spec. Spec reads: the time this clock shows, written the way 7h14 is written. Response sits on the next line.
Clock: 7h57
